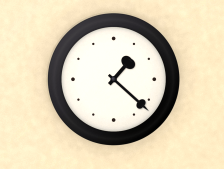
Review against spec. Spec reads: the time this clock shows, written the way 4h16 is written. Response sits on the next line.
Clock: 1h22
